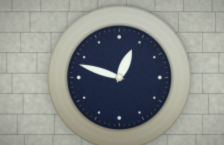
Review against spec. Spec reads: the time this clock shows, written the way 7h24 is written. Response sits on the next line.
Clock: 12h48
